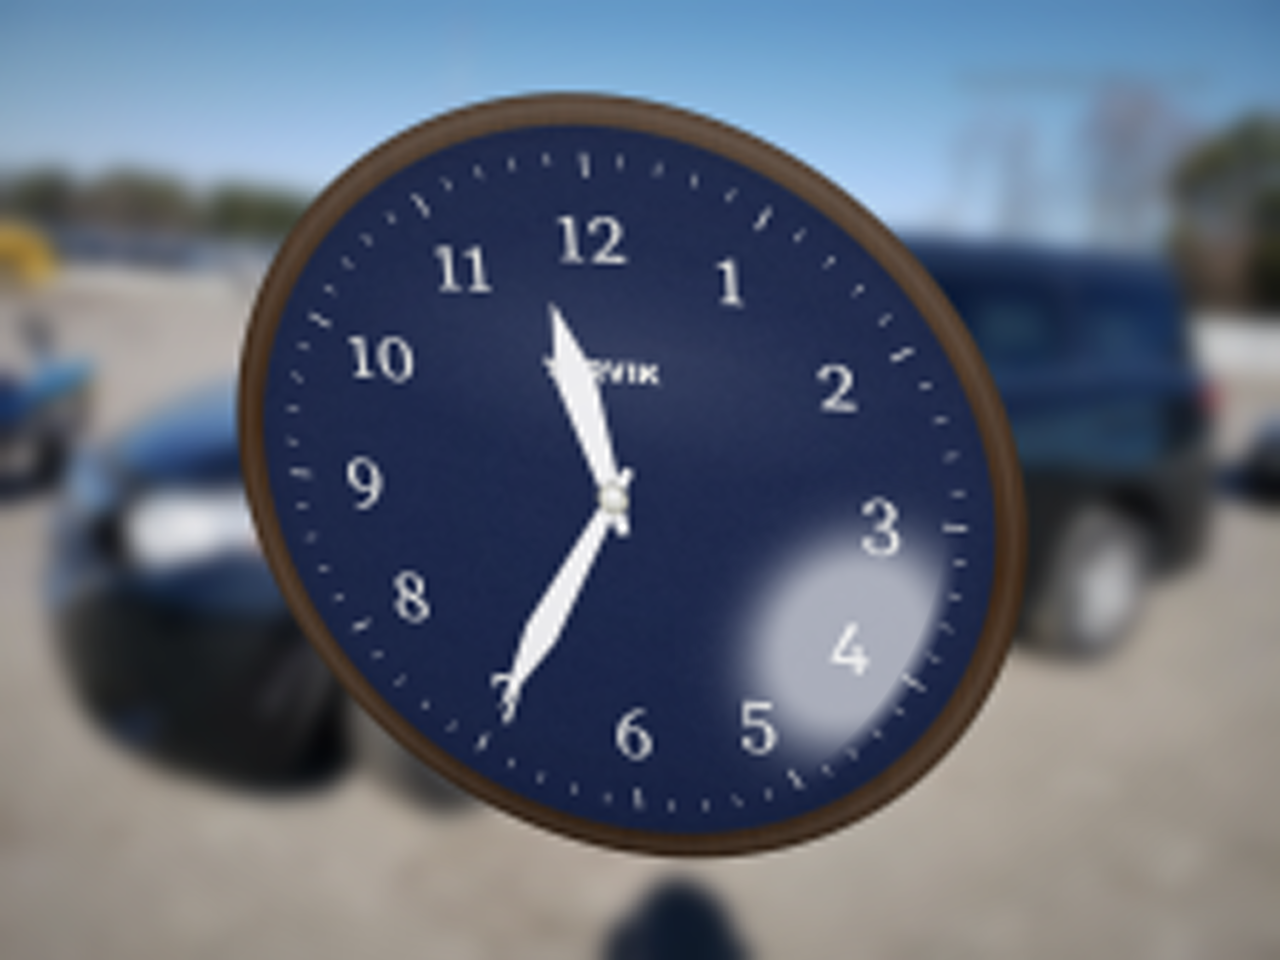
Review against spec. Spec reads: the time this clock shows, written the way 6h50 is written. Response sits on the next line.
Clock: 11h35
